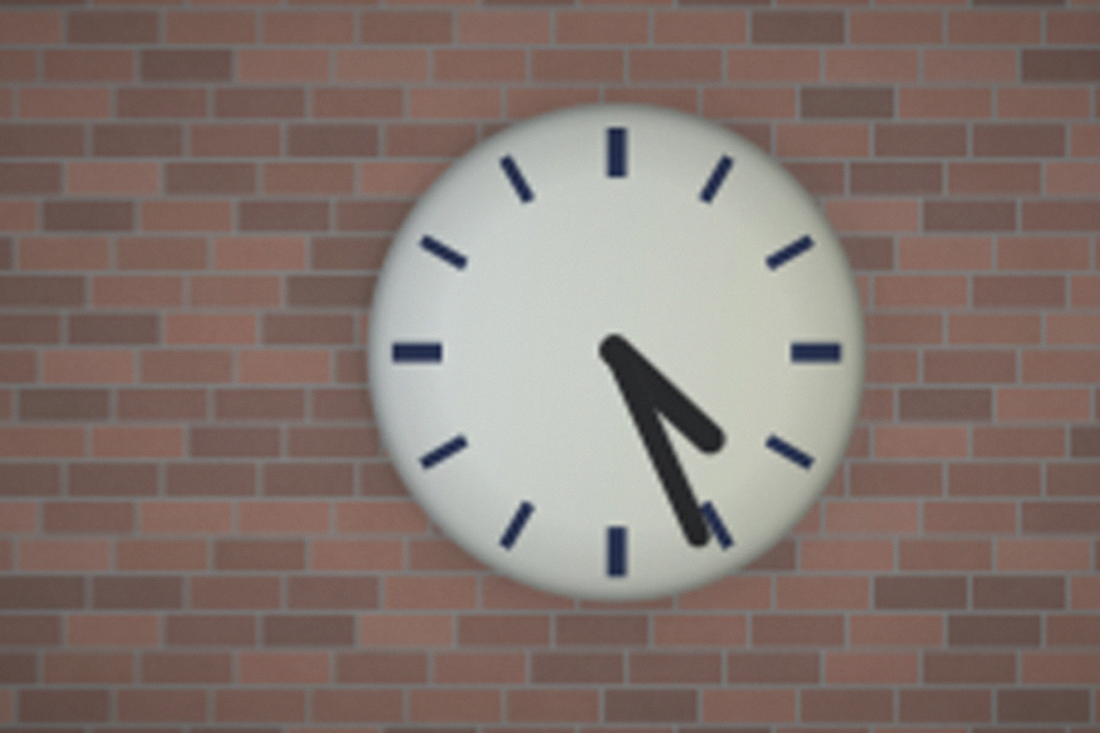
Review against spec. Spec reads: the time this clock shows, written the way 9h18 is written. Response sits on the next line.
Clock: 4h26
